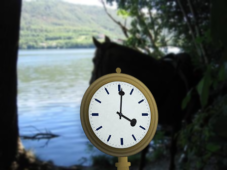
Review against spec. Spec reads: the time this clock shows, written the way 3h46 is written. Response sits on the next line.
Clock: 4h01
